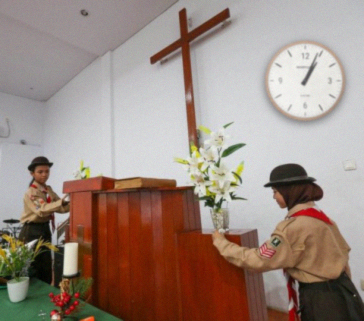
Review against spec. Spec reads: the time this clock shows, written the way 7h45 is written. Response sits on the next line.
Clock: 1h04
